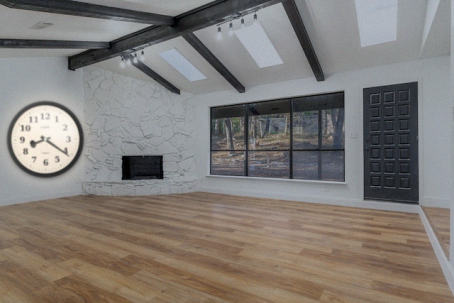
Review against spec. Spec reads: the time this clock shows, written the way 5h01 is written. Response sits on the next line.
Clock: 8h21
